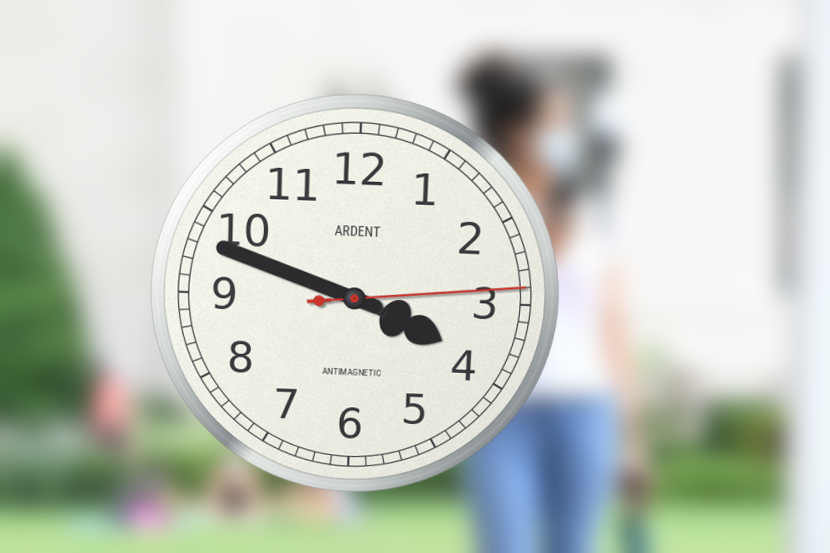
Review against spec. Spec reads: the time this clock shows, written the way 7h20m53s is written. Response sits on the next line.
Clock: 3h48m14s
